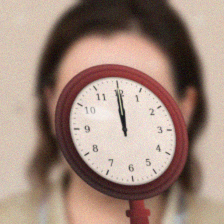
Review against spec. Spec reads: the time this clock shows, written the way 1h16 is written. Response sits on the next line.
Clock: 12h00
